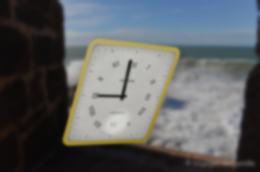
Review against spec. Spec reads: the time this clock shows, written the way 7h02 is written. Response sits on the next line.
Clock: 8h59
